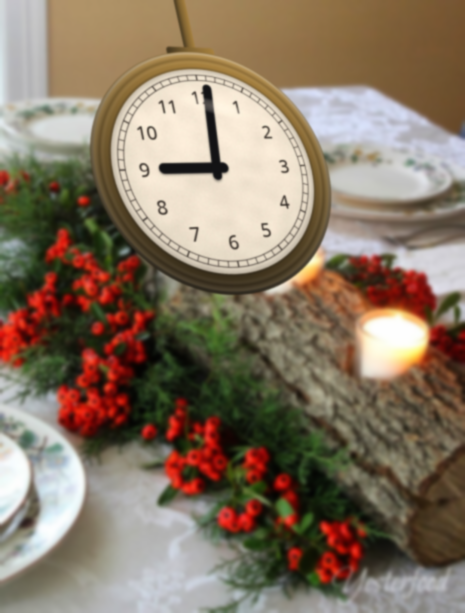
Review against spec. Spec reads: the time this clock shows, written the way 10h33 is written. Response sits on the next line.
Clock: 9h01
